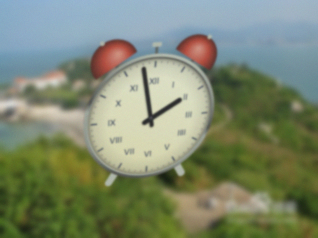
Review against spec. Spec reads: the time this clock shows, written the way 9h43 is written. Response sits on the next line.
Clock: 1h58
